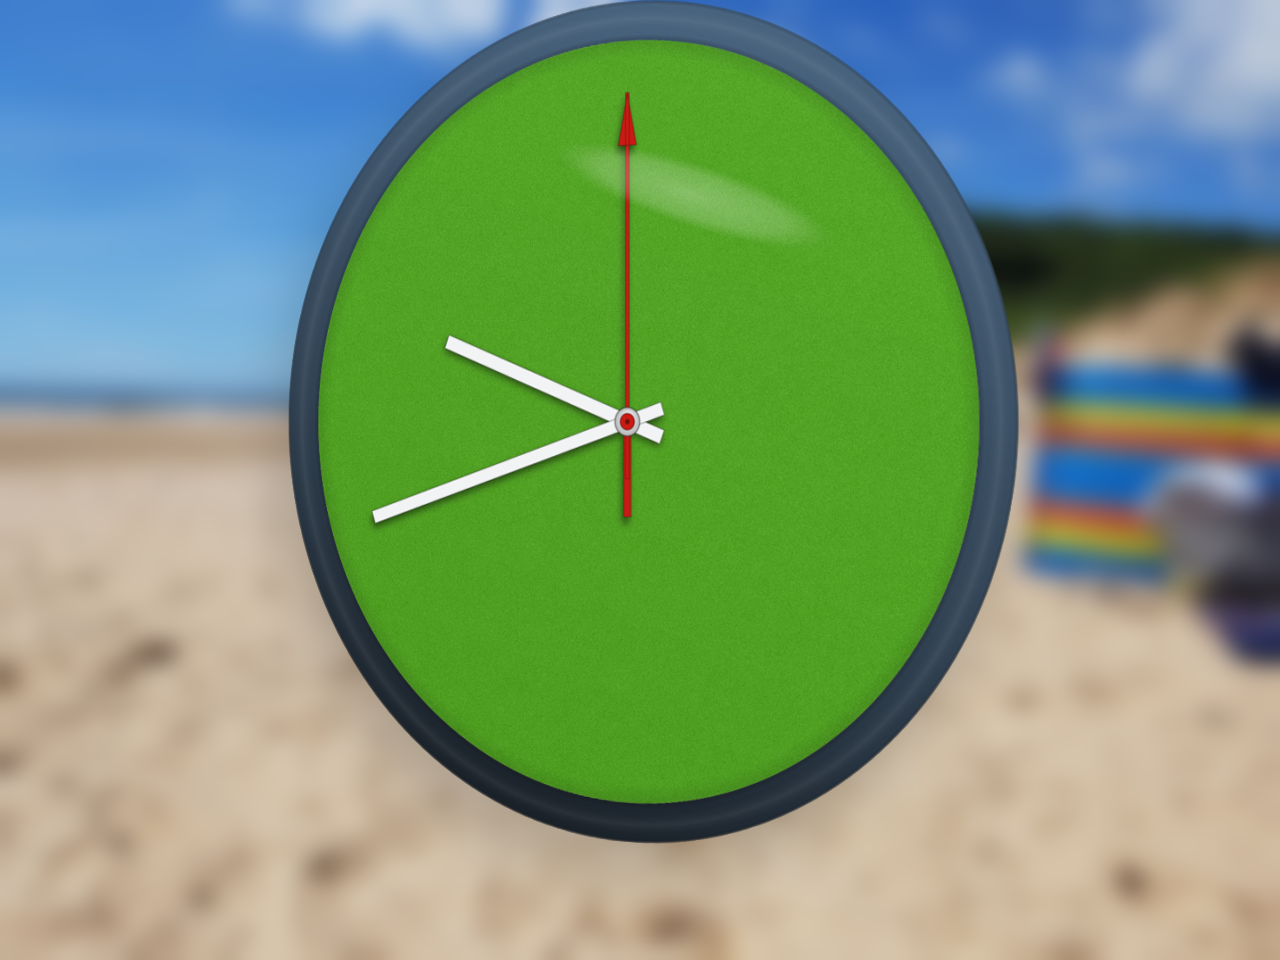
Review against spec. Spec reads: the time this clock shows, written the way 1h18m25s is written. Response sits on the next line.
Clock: 9h42m00s
